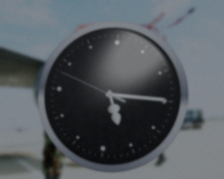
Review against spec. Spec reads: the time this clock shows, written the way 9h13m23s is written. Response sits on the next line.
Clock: 5h14m48s
